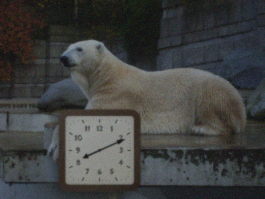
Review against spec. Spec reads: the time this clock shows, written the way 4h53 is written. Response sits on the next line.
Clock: 8h11
